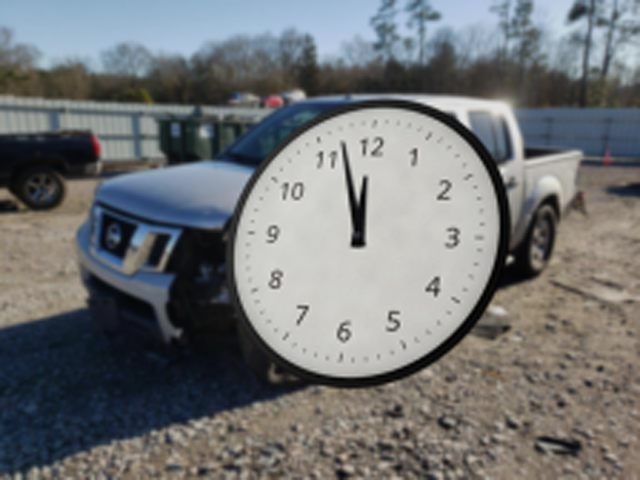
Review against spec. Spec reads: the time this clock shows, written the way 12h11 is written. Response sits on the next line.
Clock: 11h57
